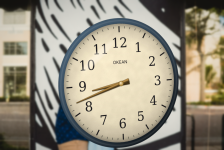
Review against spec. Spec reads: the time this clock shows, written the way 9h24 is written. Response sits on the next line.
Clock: 8h42
